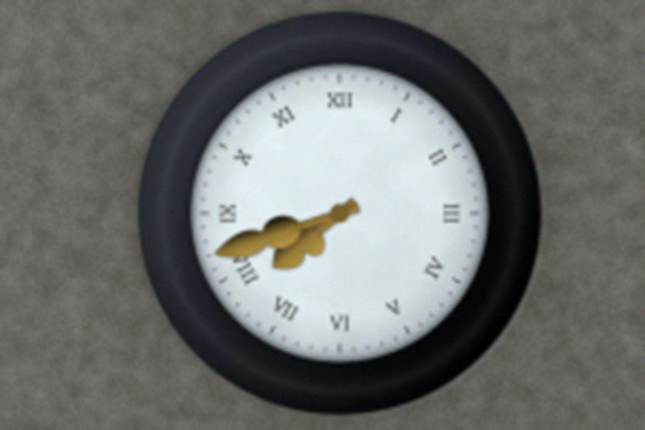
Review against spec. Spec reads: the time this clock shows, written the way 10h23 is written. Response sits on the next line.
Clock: 7h42
